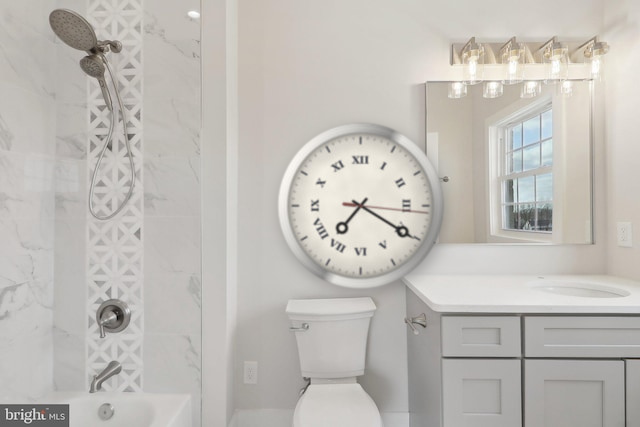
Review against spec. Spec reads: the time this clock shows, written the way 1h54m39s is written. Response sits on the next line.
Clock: 7h20m16s
